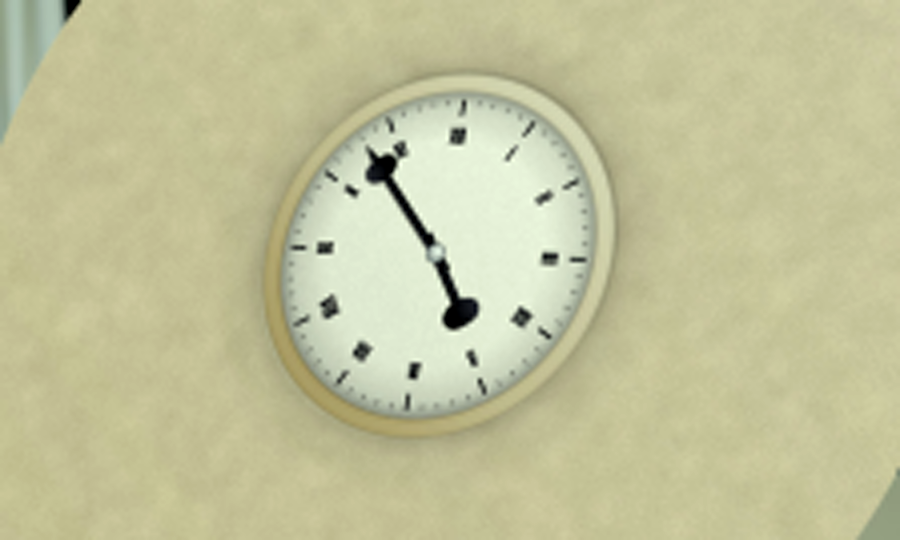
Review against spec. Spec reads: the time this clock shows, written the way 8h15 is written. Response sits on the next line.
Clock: 4h53
